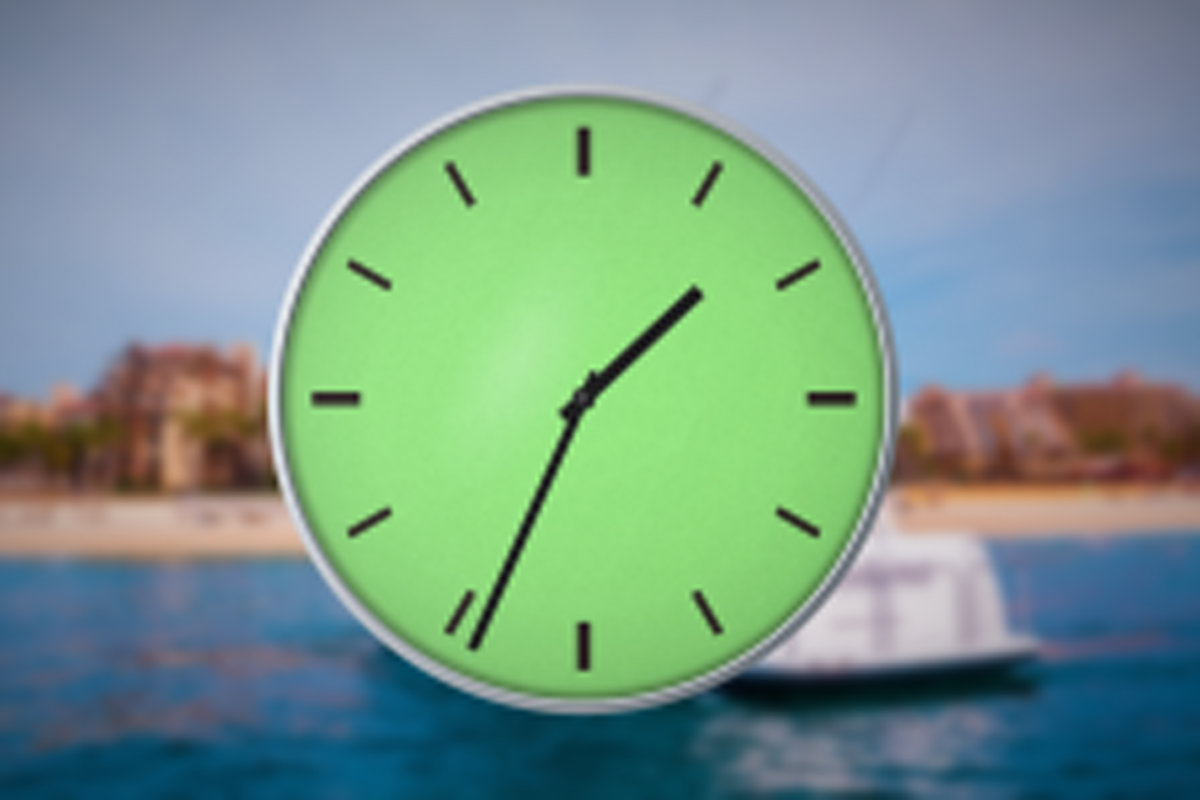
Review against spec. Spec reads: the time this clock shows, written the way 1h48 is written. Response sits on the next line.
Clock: 1h34
